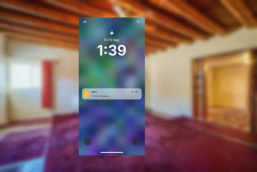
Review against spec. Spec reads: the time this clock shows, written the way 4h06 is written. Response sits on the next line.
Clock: 1h39
